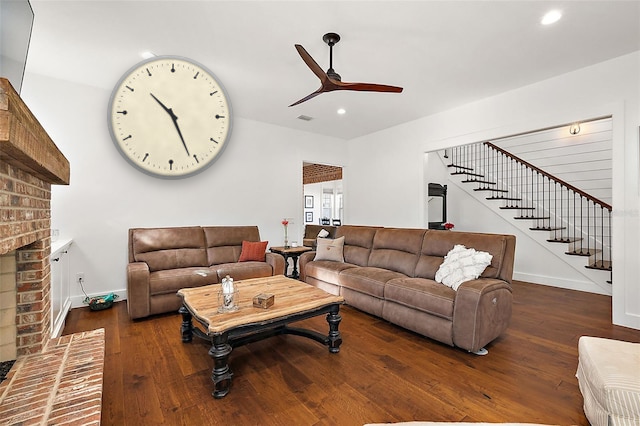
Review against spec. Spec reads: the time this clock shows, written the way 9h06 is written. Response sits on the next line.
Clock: 10h26
